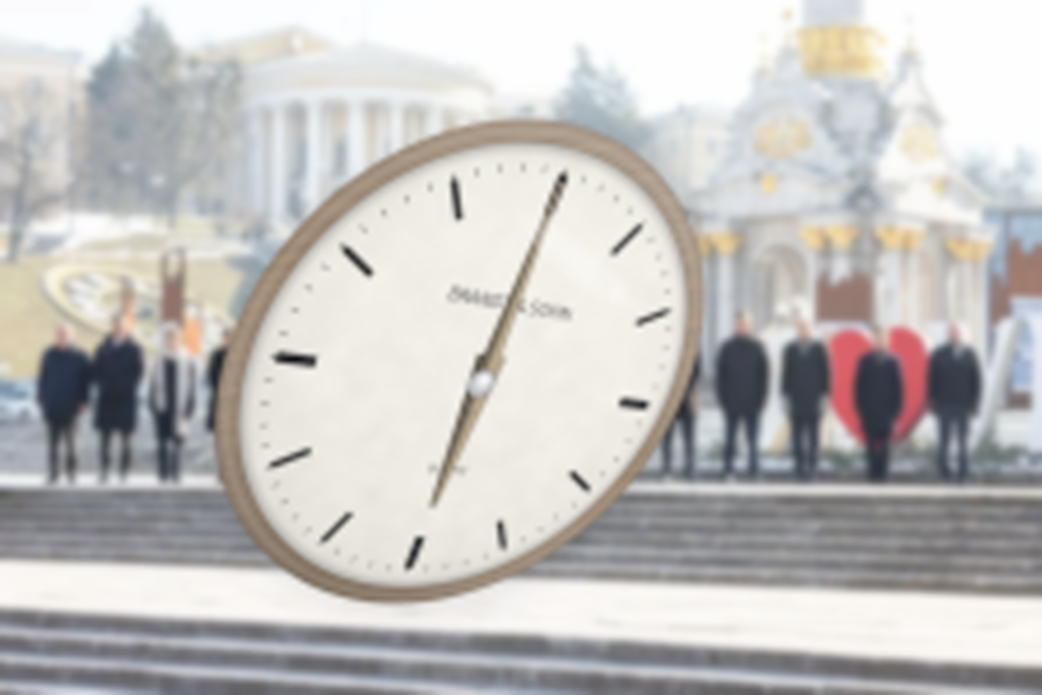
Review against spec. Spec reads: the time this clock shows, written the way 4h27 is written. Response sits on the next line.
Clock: 6h00
